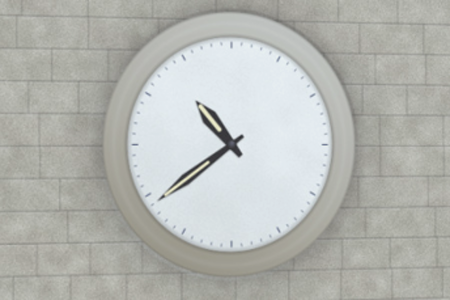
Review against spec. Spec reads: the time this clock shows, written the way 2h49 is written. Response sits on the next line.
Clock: 10h39
